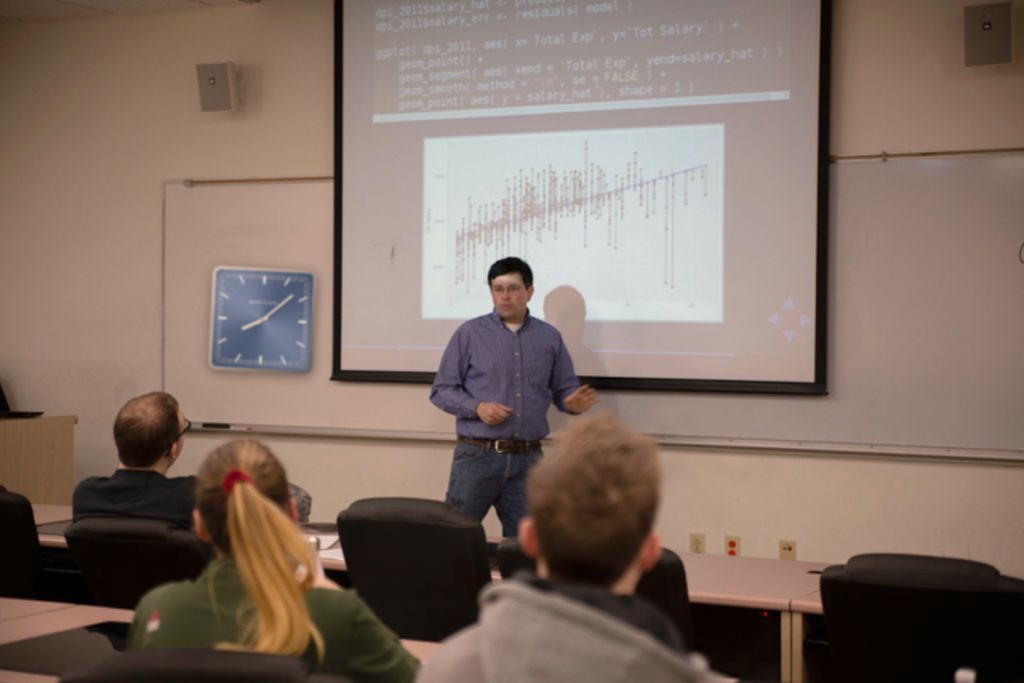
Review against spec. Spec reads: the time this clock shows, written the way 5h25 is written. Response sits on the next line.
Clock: 8h08
